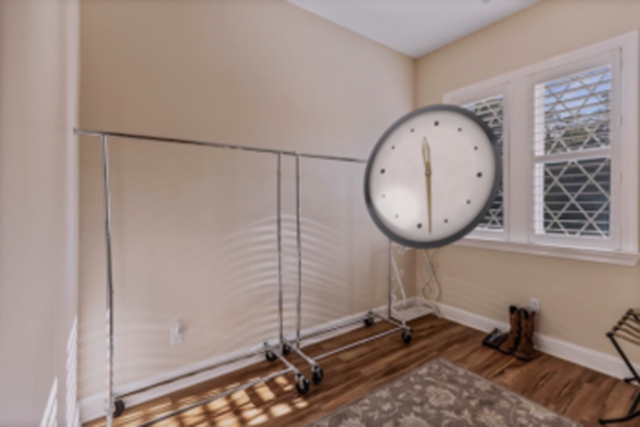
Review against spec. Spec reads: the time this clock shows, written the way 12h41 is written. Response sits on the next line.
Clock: 11h28
